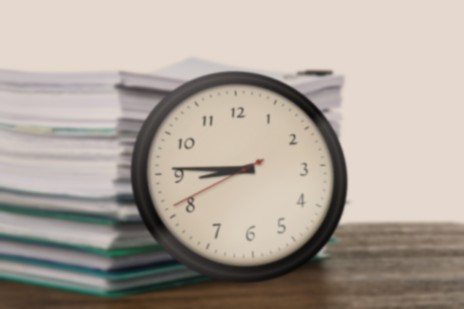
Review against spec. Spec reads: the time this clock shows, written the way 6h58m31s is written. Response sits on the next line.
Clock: 8h45m41s
